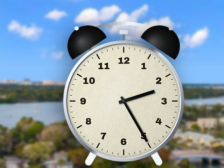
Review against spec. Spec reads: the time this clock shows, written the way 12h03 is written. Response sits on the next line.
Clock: 2h25
